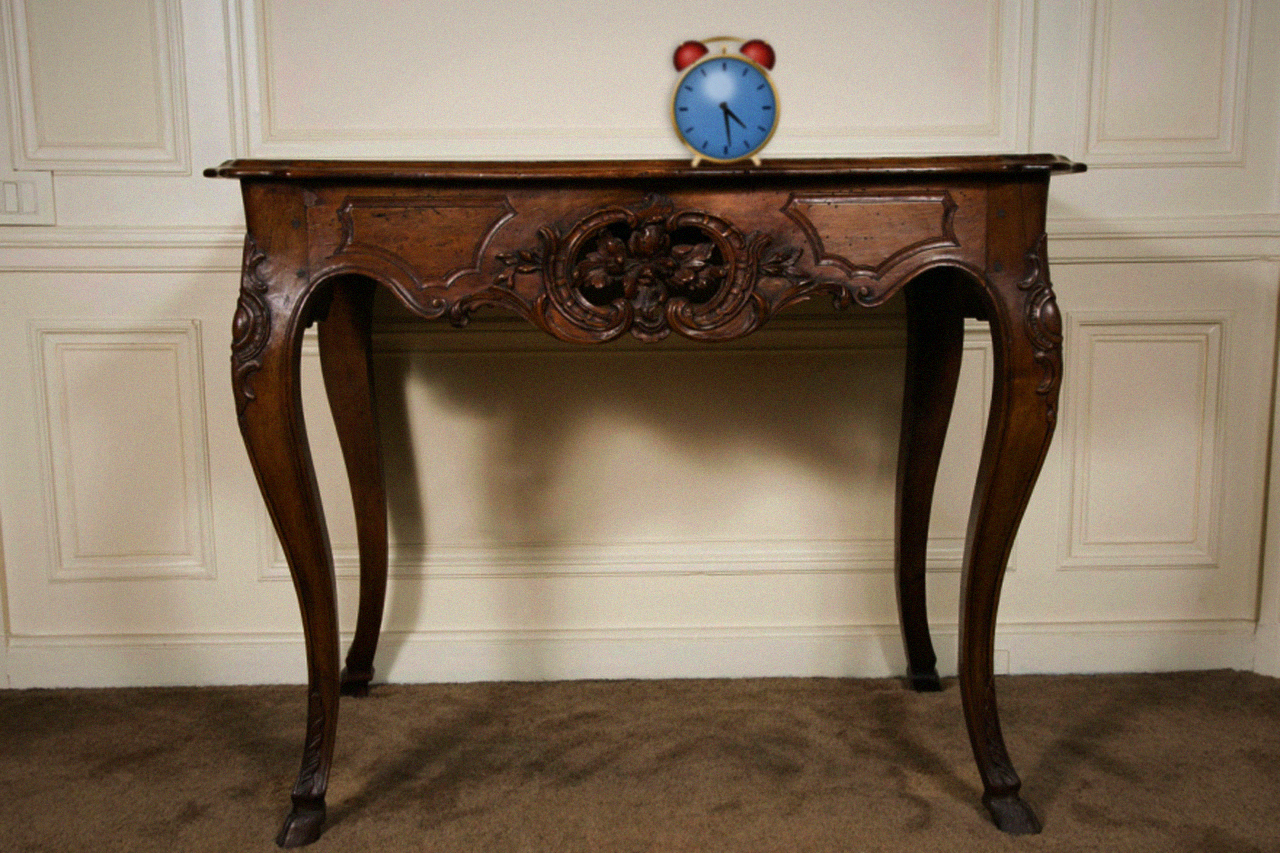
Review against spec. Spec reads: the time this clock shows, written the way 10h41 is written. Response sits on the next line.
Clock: 4h29
